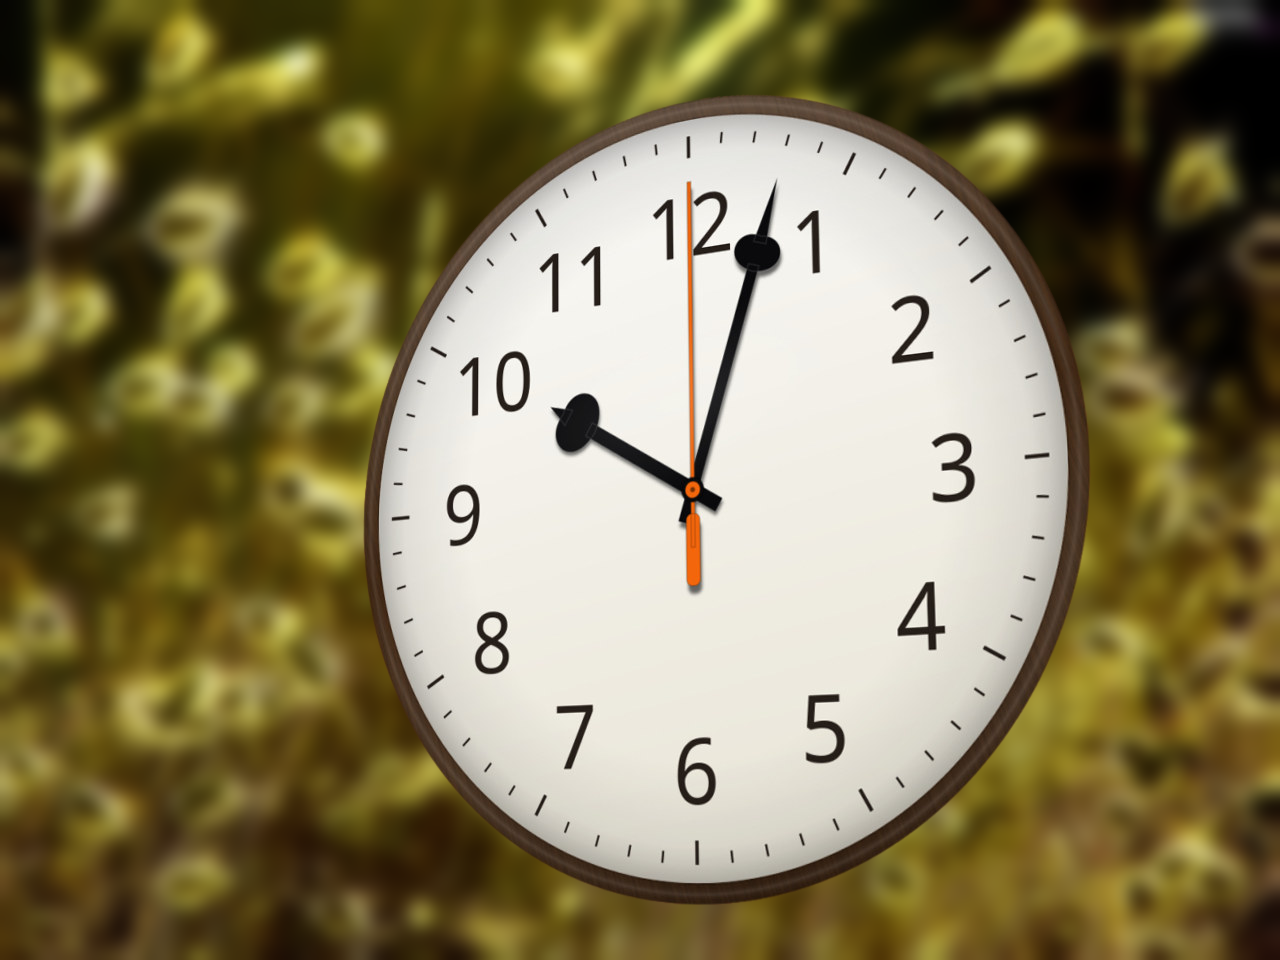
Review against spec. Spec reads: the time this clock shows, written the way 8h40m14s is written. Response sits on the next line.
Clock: 10h03m00s
